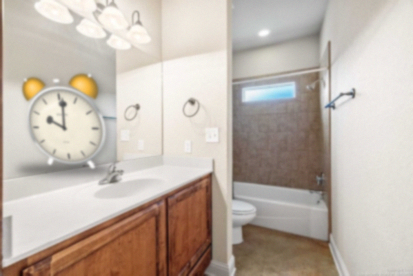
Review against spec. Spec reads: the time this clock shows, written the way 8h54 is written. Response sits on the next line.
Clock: 10h01
